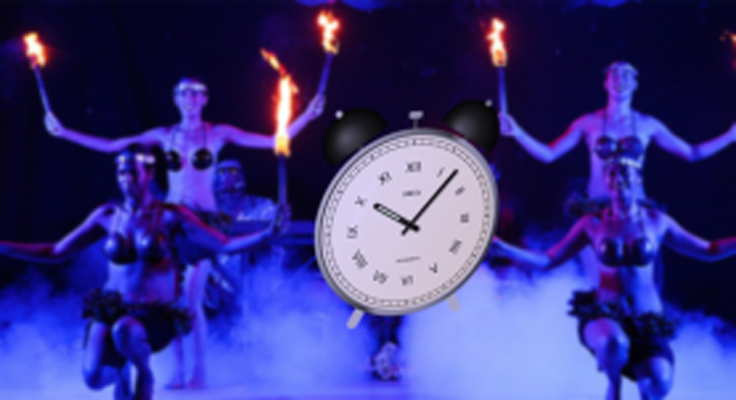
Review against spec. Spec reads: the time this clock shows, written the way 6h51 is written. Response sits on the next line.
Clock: 10h07
